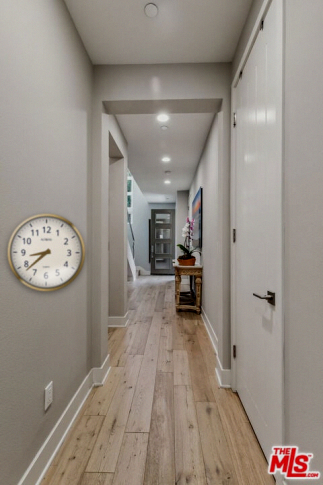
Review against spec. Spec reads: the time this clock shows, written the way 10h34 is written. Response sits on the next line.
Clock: 8h38
